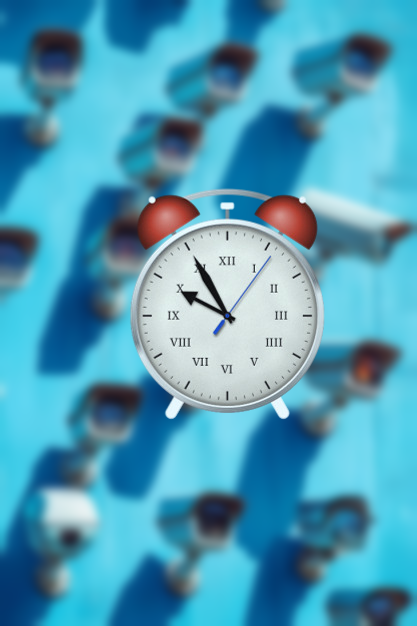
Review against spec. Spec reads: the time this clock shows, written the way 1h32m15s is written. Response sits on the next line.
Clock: 9h55m06s
